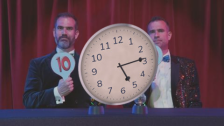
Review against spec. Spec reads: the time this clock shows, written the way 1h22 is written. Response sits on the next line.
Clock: 5h14
